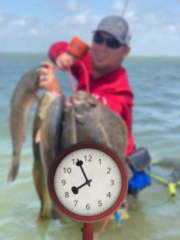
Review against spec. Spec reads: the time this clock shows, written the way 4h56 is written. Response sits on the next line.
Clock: 7h56
